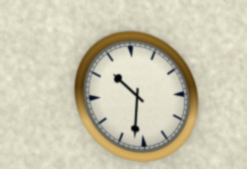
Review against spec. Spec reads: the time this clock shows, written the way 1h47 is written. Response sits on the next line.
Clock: 10h32
